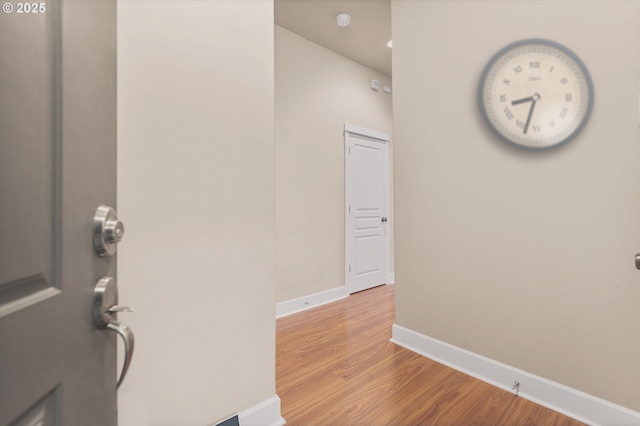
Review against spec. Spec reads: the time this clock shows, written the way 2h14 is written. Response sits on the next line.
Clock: 8h33
